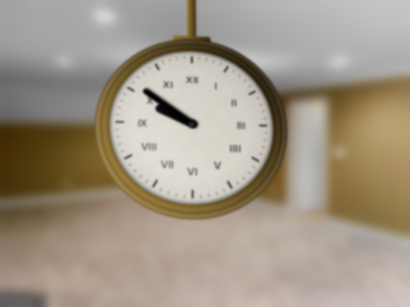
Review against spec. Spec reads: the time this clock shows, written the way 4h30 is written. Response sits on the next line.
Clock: 9h51
